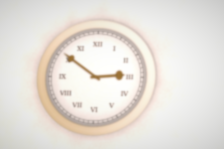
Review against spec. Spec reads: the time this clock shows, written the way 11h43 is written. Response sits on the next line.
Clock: 2h51
